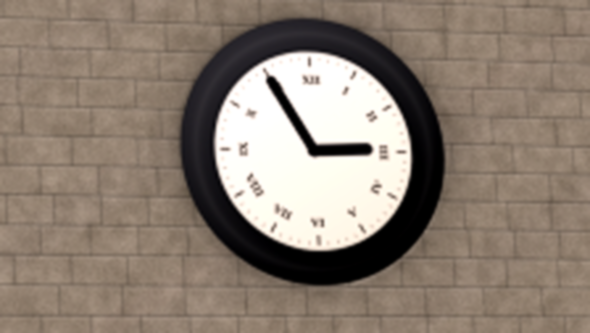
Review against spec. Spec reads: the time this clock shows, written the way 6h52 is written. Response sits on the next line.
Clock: 2h55
